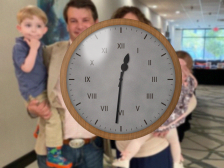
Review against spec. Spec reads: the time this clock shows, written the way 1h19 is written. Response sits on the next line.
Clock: 12h31
